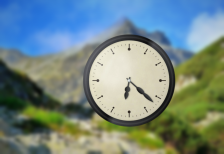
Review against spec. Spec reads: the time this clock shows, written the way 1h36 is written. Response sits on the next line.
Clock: 6h22
